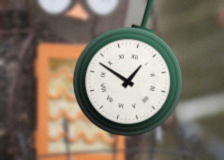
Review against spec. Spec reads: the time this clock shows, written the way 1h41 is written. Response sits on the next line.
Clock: 12h48
